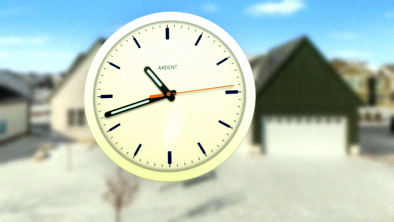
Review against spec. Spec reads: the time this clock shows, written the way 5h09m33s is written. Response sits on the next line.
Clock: 10h42m14s
